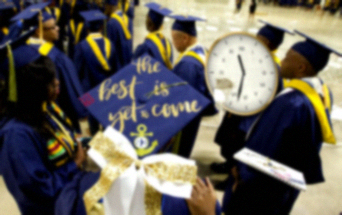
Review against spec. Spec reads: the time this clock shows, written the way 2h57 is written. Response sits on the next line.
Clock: 11h33
